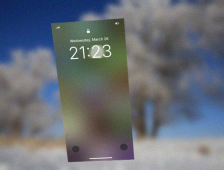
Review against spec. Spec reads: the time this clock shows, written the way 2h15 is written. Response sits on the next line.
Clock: 21h23
